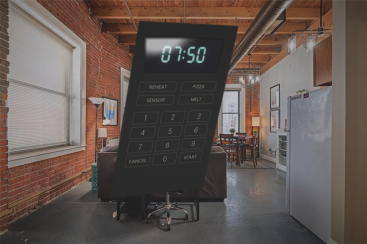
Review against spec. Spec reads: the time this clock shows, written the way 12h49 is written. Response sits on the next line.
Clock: 7h50
